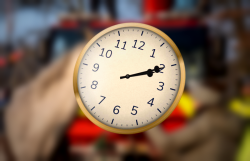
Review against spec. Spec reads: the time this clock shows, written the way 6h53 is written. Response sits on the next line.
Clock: 2h10
